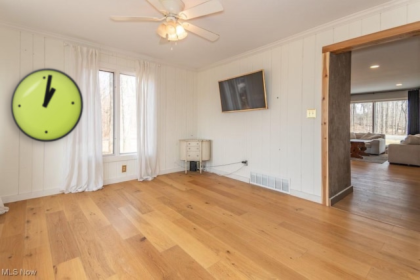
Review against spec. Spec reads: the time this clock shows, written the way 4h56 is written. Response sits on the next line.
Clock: 1h02
